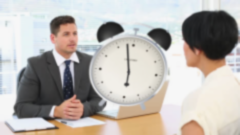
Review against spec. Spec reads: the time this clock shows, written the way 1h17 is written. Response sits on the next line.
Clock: 5h58
